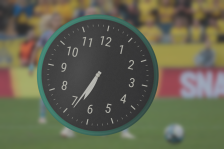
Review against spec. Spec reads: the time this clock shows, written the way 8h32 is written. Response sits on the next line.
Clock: 6h34
